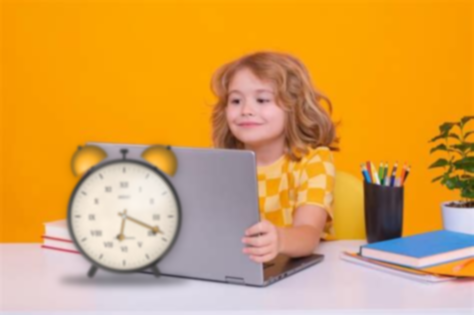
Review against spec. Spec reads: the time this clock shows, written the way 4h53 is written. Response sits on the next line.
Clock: 6h19
